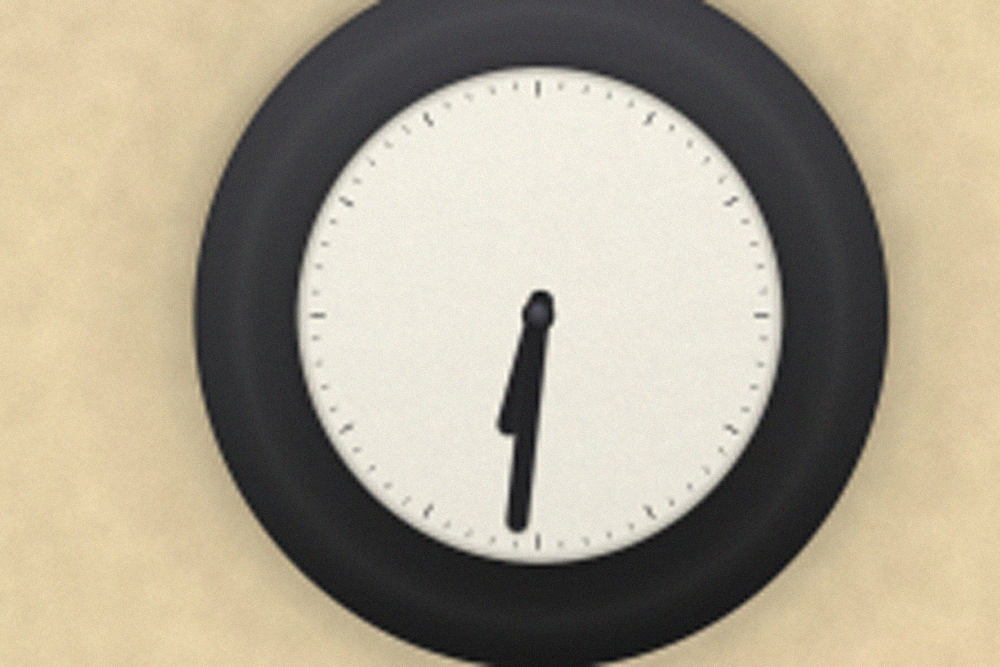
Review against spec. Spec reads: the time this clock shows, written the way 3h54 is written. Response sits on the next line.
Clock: 6h31
